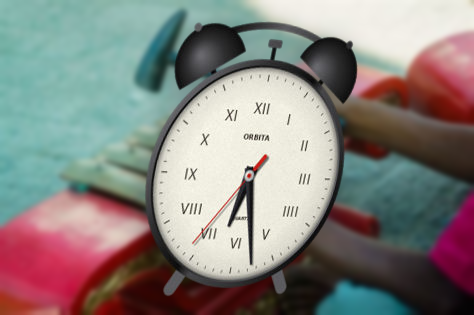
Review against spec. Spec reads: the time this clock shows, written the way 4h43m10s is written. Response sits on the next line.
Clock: 6h27m36s
